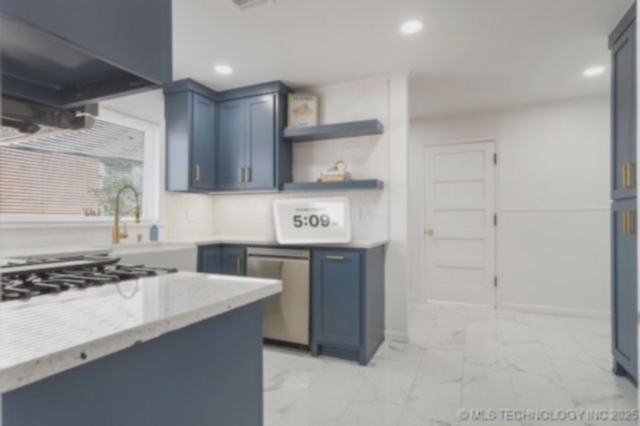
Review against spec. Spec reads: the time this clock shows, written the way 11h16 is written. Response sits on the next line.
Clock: 5h09
